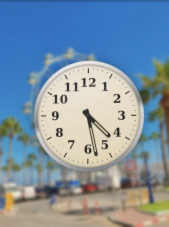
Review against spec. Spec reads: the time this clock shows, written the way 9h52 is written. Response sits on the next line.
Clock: 4h28
